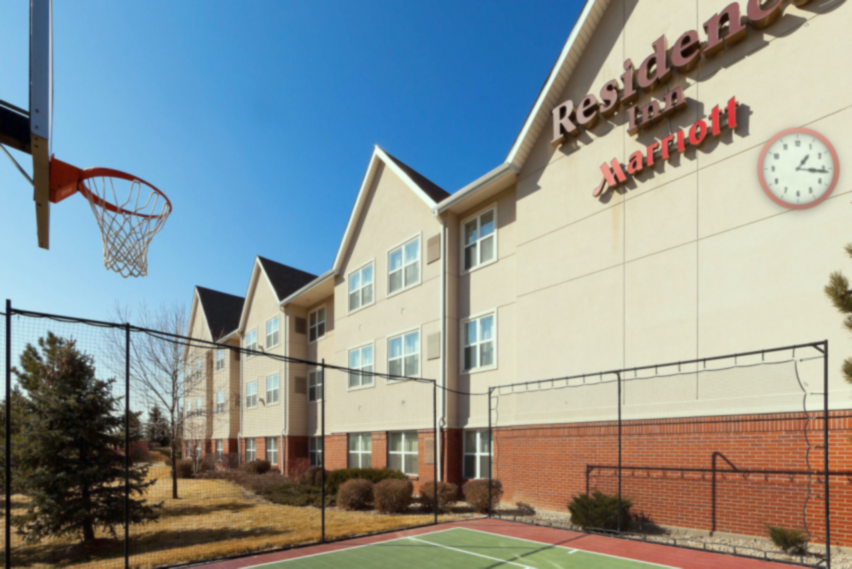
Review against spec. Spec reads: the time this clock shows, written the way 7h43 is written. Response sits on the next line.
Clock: 1h16
